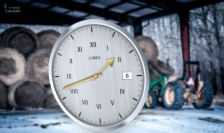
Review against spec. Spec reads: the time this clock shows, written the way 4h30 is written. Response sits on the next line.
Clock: 1h42
